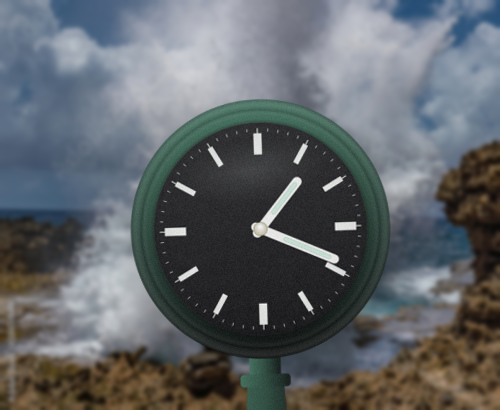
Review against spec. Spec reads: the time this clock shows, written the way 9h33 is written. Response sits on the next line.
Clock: 1h19
